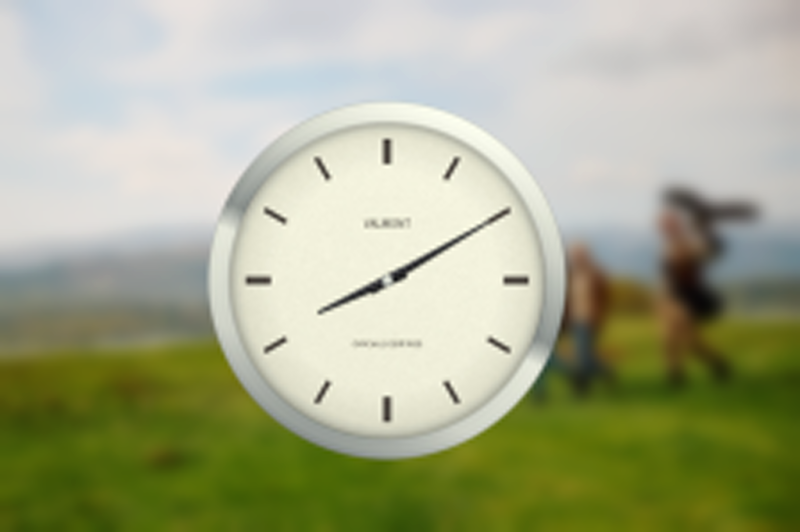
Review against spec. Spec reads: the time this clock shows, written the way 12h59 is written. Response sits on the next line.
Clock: 8h10
